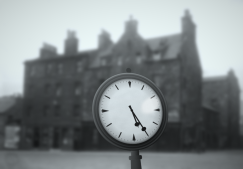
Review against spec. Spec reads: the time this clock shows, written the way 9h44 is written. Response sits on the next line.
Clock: 5h25
